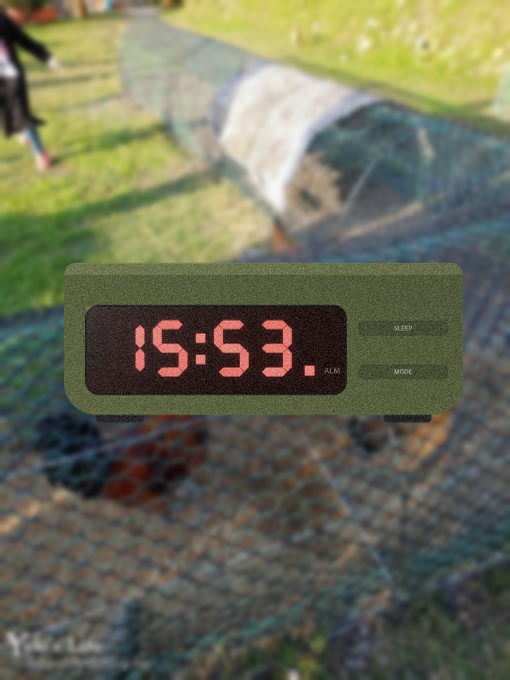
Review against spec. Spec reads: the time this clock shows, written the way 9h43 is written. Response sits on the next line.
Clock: 15h53
